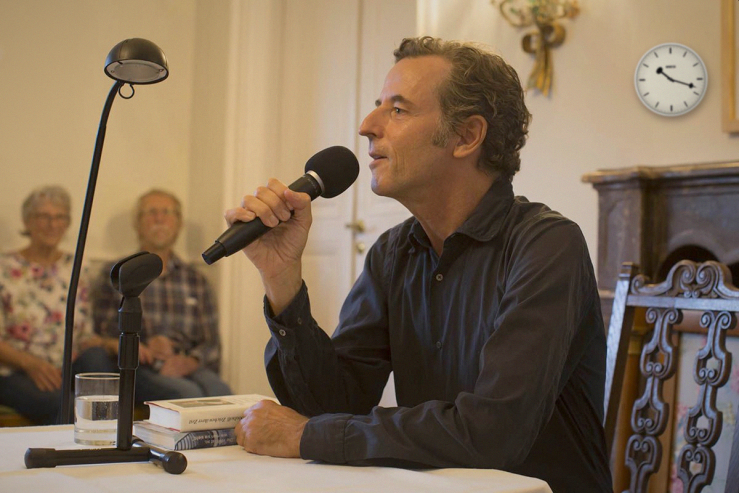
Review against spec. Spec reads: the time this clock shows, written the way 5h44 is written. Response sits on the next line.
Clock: 10h18
